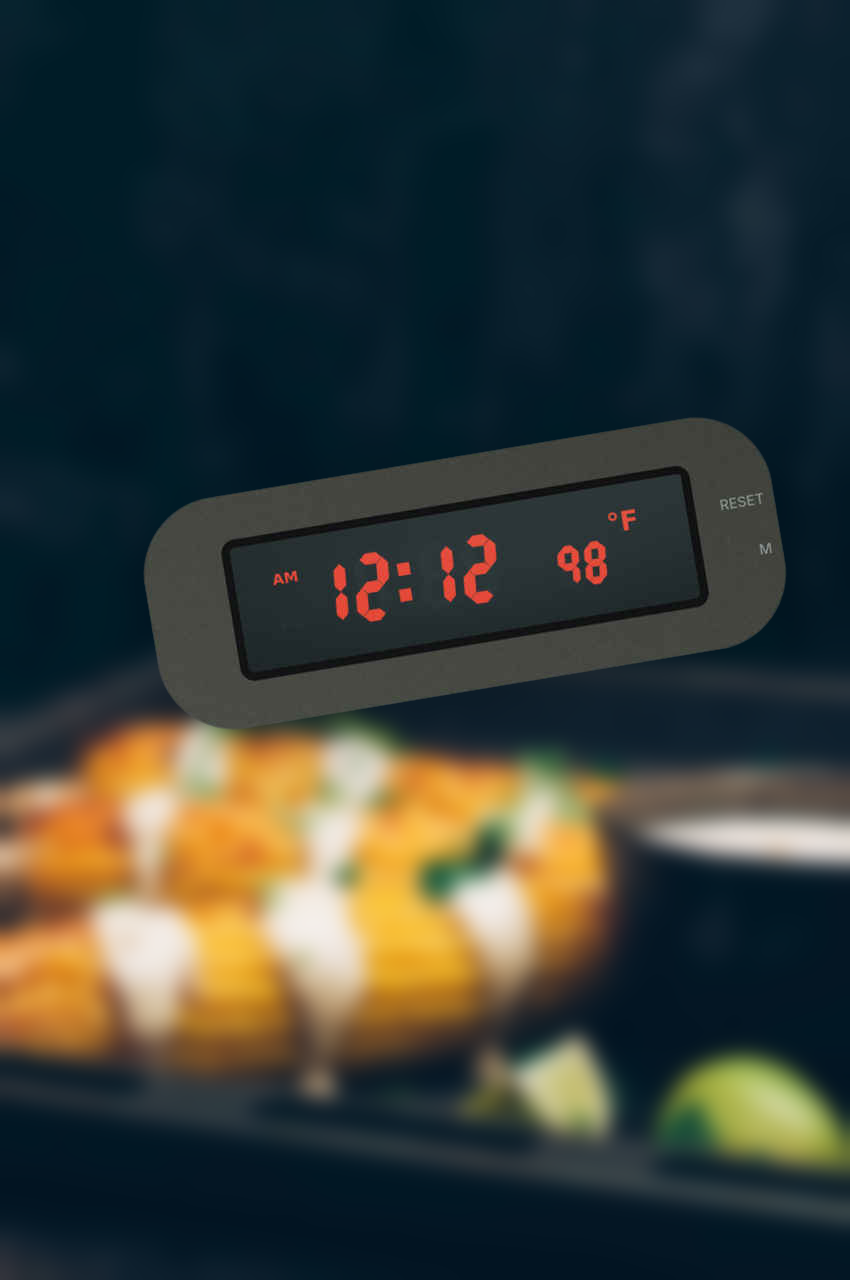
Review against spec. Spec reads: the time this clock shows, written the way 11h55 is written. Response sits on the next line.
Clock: 12h12
